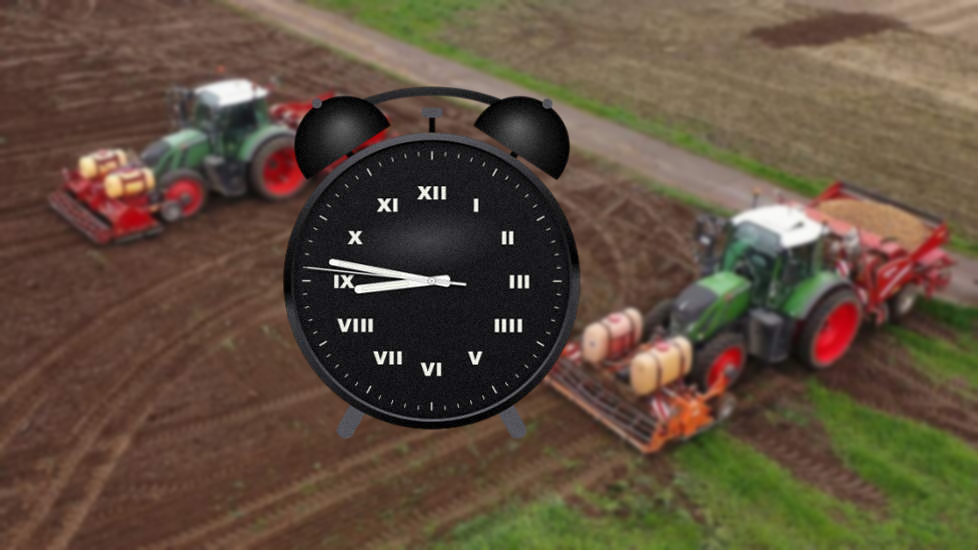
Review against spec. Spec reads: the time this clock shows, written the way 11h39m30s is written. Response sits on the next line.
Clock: 8h46m46s
